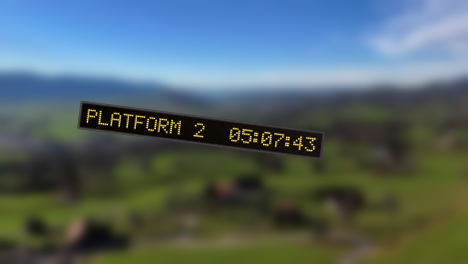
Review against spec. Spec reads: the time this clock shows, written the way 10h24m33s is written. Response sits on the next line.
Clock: 5h07m43s
